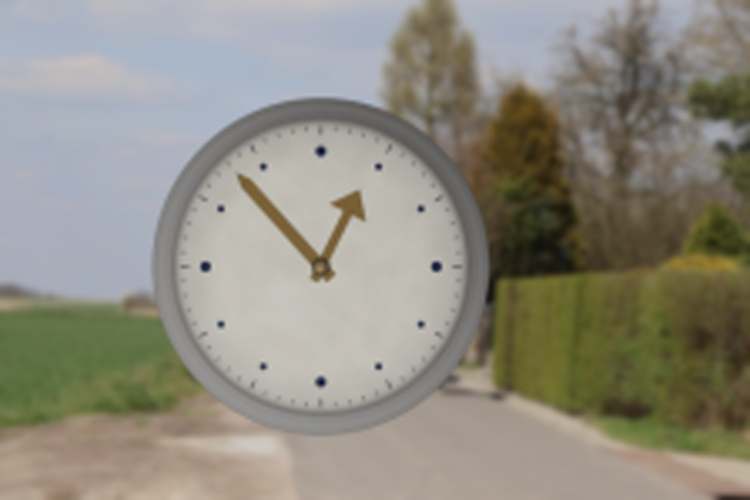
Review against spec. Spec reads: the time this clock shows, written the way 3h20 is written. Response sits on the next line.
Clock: 12h53
